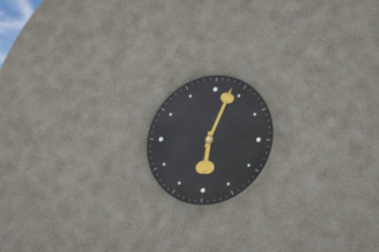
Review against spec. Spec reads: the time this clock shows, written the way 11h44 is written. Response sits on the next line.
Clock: 6h03
